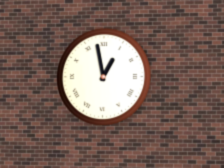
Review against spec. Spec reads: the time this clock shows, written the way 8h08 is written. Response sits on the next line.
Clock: 12h58
